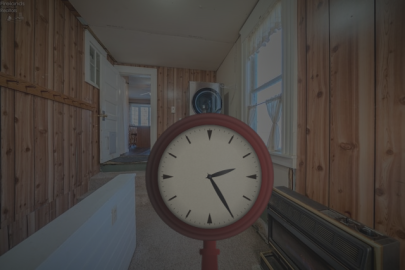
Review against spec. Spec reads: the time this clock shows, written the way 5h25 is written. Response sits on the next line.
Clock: 2h25
